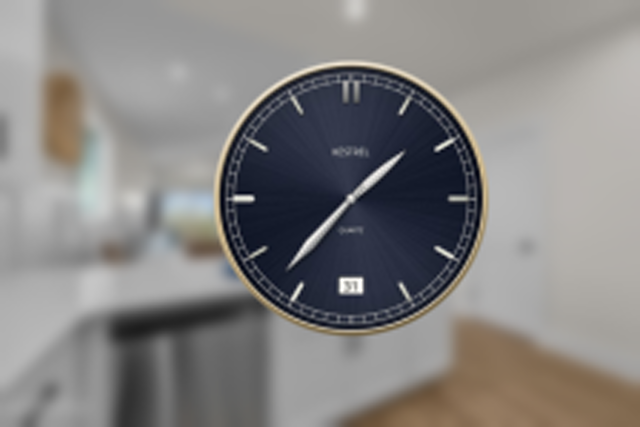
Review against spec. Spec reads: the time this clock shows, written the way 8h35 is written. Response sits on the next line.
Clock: 1h37
